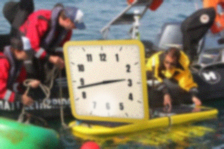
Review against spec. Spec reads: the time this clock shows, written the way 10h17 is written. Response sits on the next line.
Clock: 2h43
